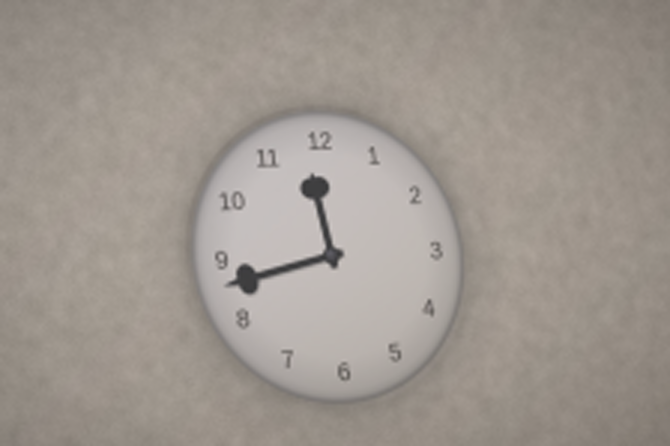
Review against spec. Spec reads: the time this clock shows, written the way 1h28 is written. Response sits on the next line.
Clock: 11h43
